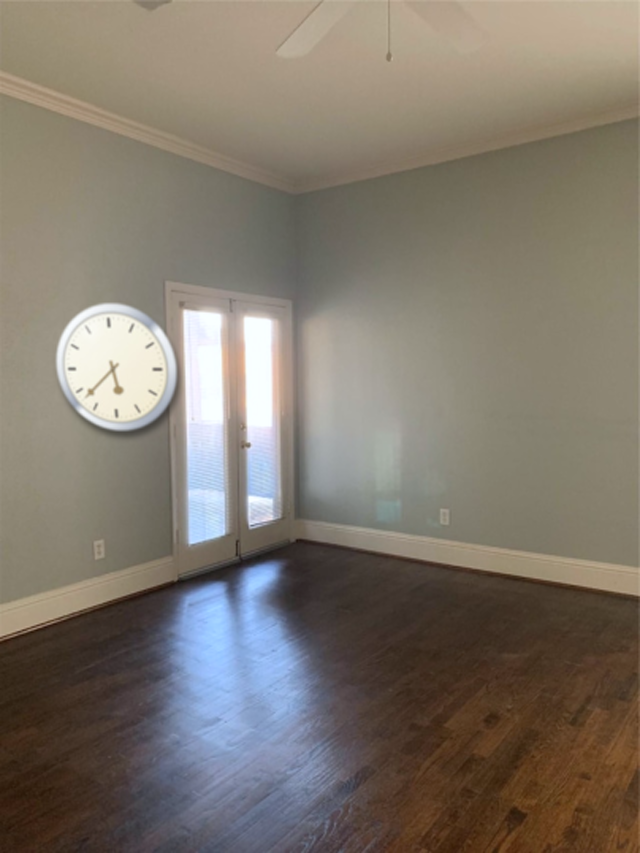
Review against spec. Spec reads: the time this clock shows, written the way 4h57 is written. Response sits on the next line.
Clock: 5h38
